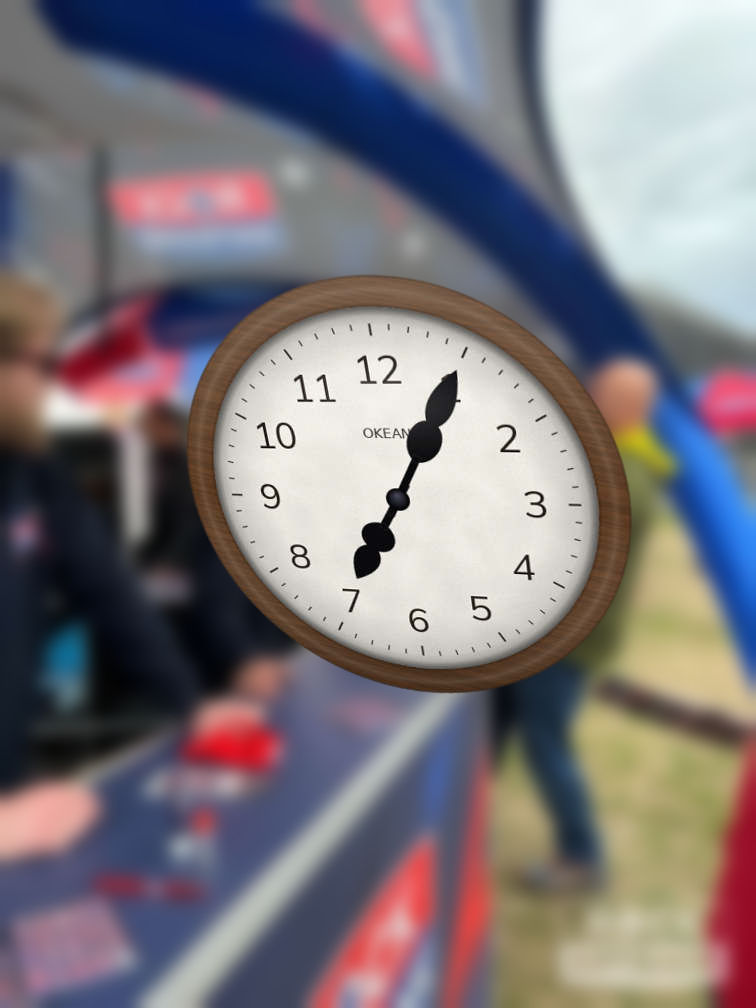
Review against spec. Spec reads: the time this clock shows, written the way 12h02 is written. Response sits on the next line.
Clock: 7h05
